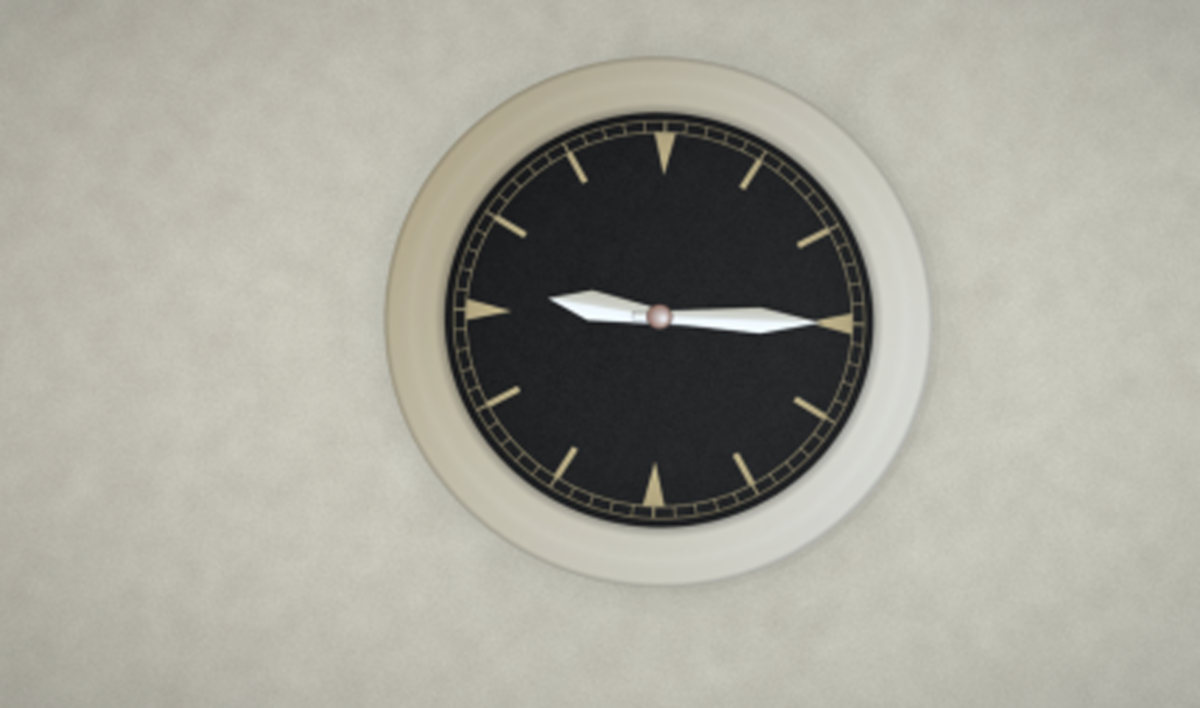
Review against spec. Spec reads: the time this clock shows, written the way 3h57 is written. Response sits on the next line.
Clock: 9h15
